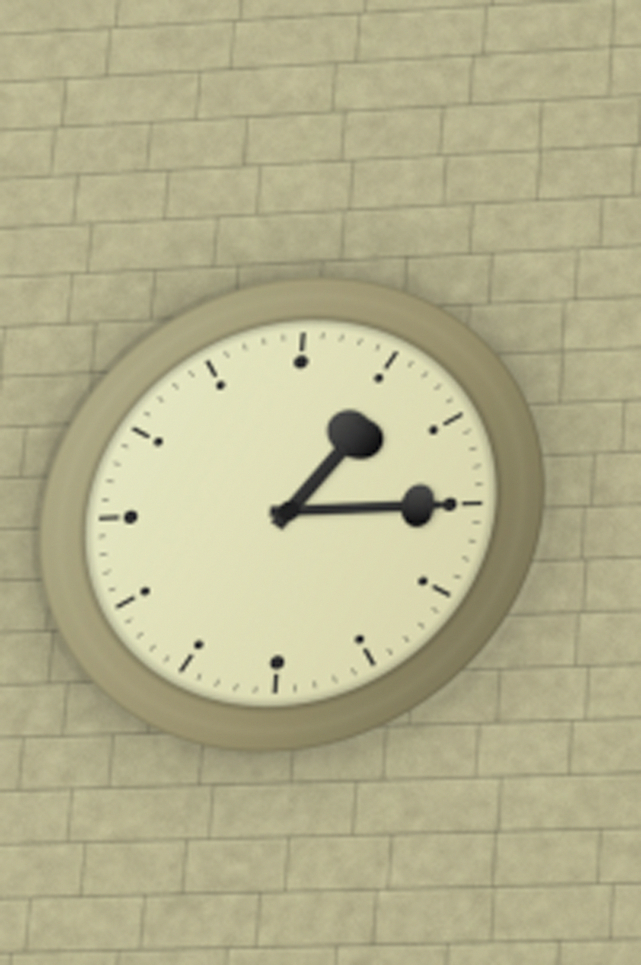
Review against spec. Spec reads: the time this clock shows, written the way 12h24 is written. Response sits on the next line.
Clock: 1h15
